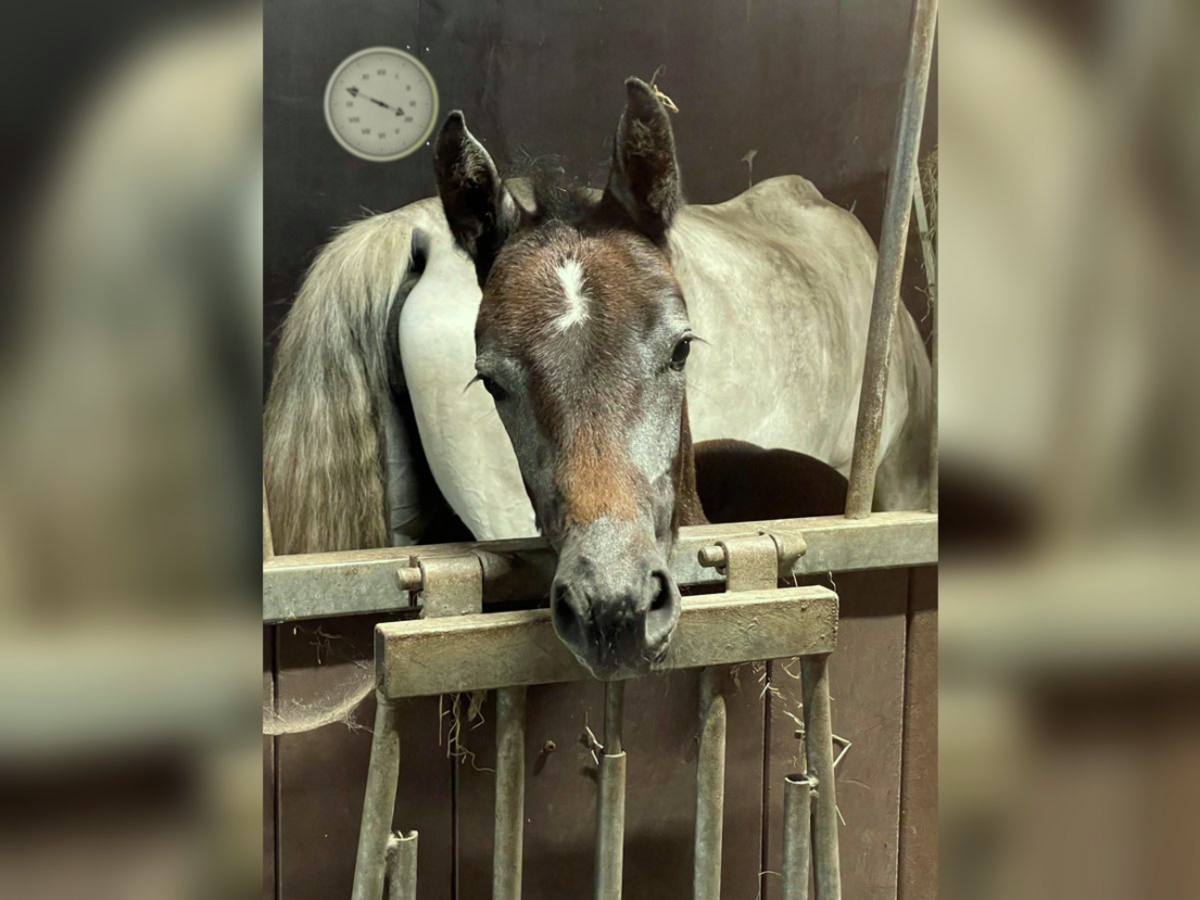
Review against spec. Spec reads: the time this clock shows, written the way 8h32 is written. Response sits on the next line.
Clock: 3h49
